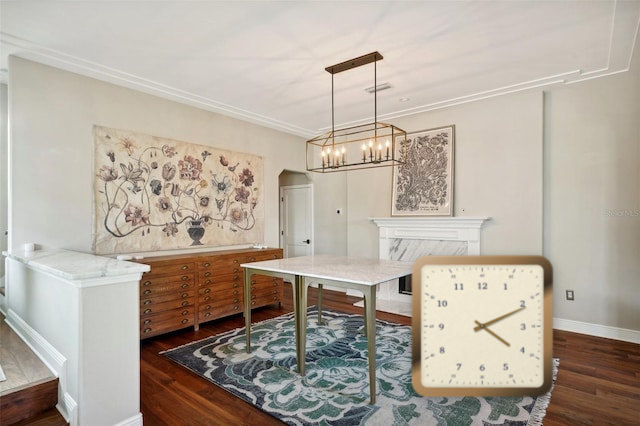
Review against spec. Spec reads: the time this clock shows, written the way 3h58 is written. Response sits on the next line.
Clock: 4h11
